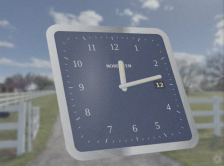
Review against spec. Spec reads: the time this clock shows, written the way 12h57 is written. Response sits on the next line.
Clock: 12h13
